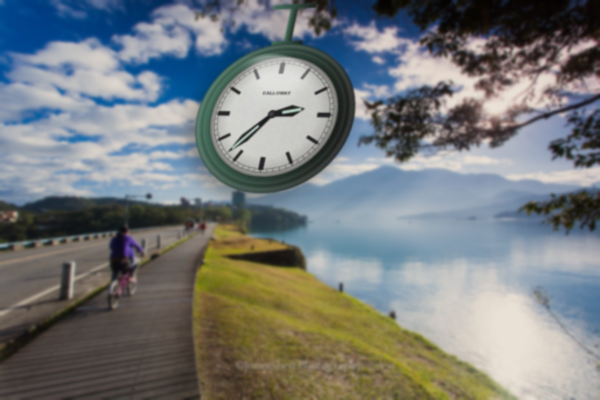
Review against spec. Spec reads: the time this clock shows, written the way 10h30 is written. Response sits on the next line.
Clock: 2h37
